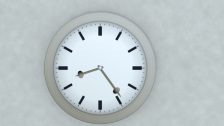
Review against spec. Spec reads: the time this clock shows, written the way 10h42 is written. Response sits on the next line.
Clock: 8h24
